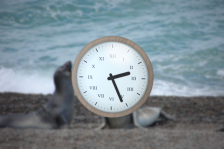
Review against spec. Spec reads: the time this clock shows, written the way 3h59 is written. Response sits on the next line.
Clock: 2h26
